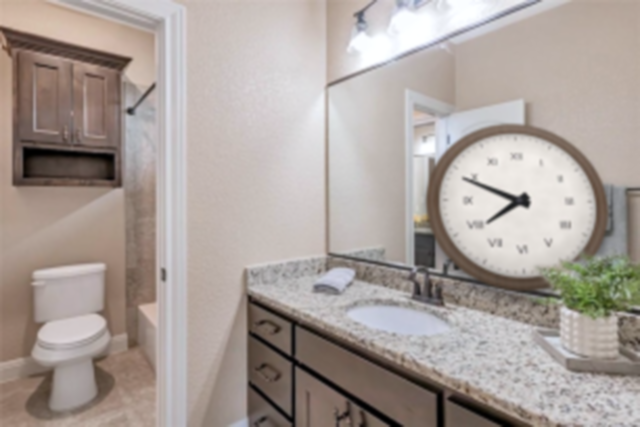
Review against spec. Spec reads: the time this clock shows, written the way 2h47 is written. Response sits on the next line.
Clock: 7h49
